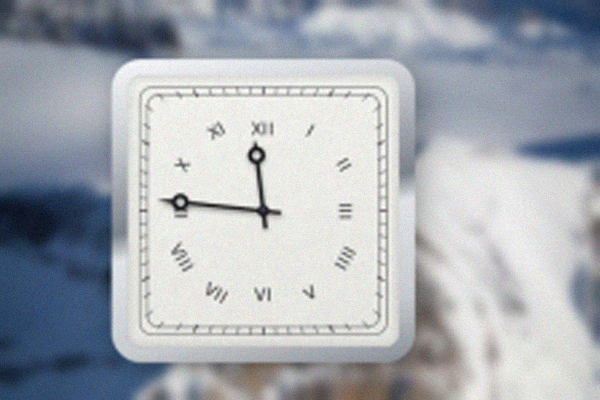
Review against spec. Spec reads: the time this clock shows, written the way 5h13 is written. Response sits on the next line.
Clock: 11h46
